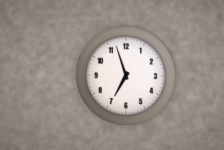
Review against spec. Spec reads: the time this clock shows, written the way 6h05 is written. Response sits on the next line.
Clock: 6h57
